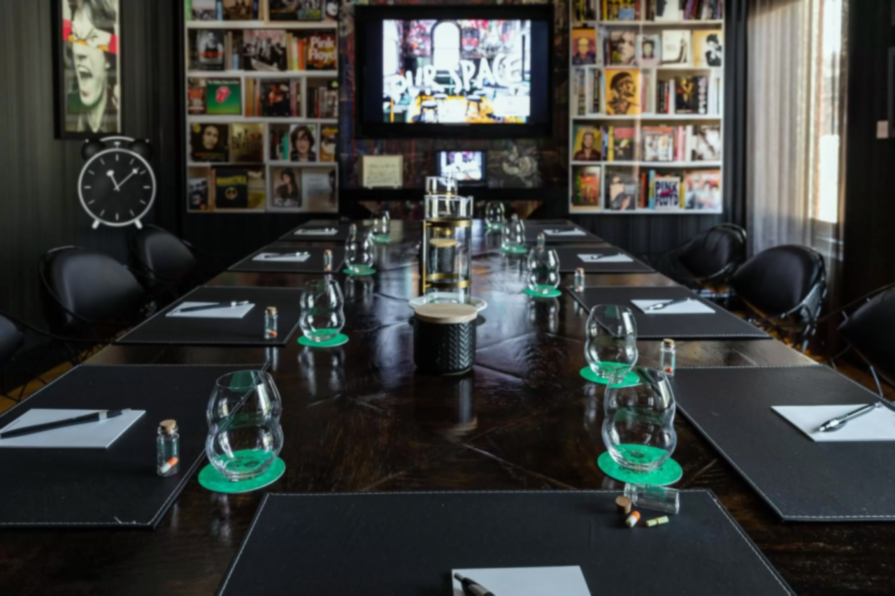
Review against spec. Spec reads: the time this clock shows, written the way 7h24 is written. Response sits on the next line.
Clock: 11h08
